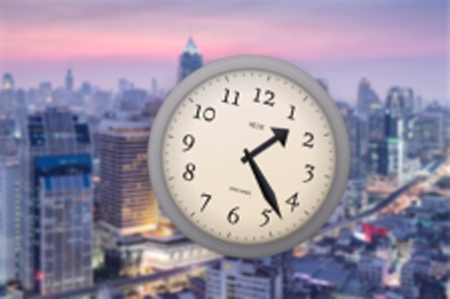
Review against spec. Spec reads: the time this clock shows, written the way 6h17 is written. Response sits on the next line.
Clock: 1h23
